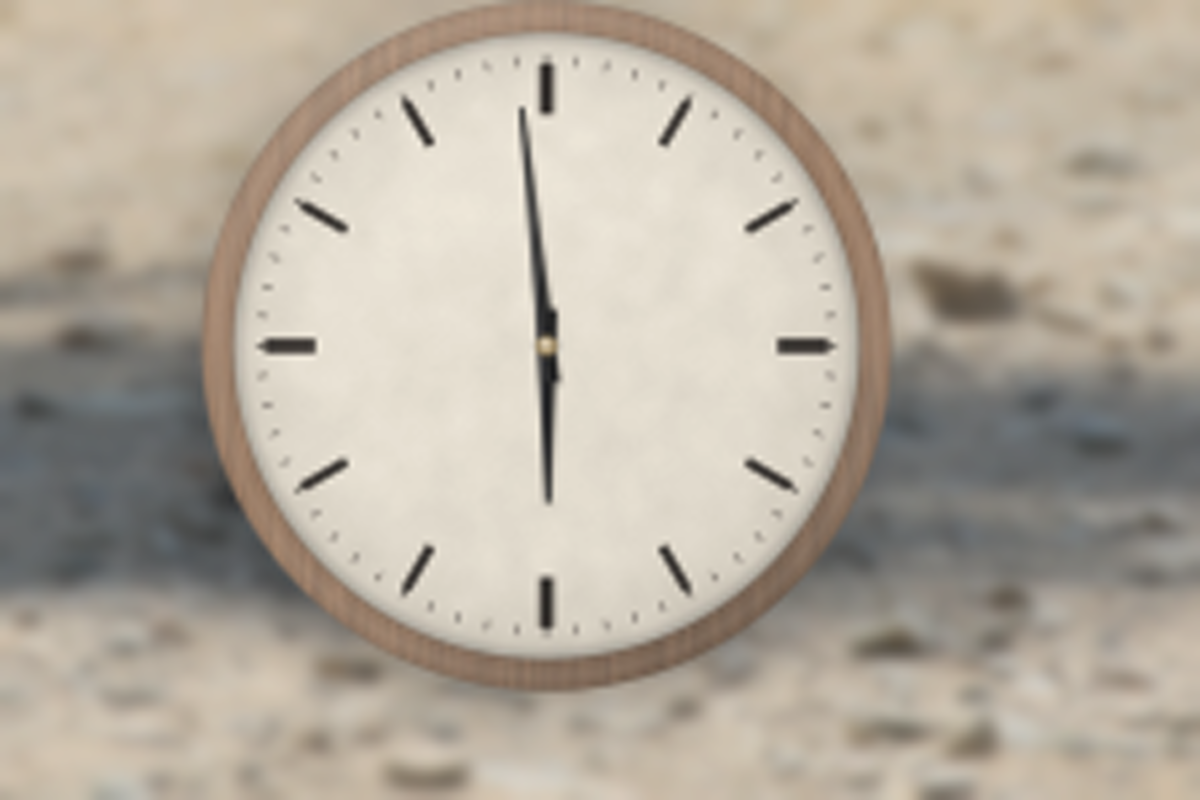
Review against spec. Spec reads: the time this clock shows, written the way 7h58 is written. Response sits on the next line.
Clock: 5h59
